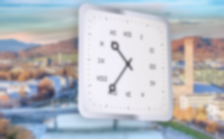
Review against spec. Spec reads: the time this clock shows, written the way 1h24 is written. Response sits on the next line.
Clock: 10h36
